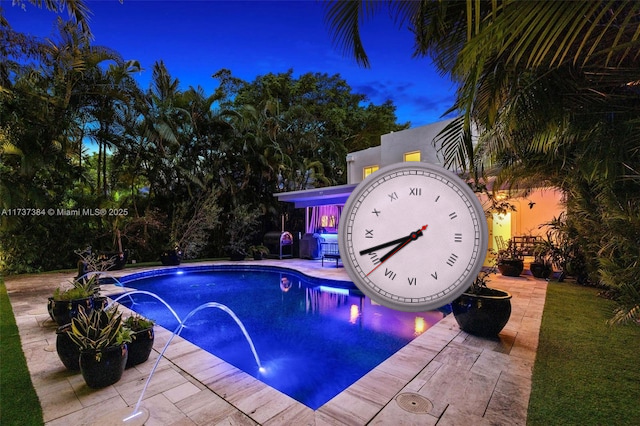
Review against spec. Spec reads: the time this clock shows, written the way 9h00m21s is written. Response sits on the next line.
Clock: 7h41m38s
